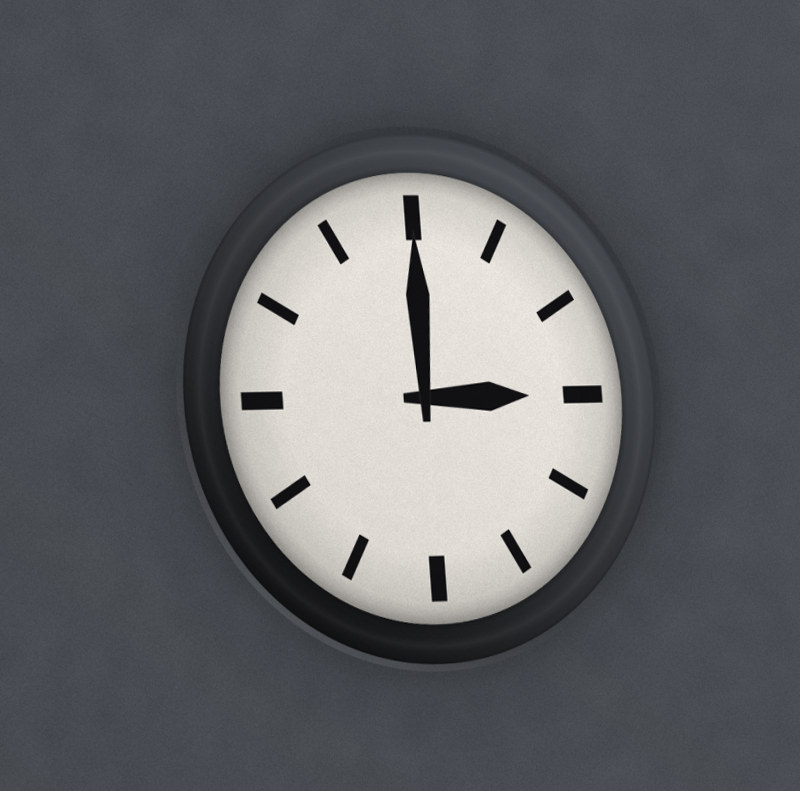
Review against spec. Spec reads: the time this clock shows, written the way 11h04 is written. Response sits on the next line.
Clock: 3h00
